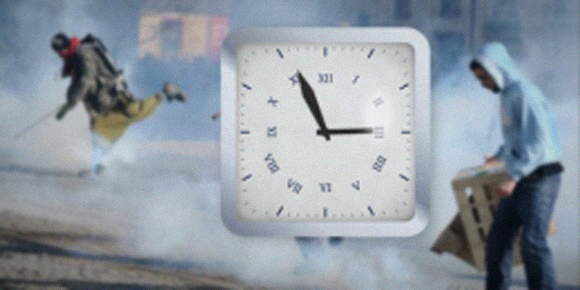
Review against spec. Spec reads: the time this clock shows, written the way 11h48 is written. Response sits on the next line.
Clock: 2h56
